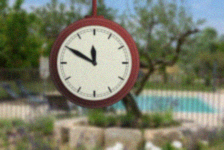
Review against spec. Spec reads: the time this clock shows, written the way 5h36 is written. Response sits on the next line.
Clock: 11h50
